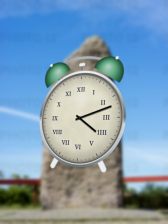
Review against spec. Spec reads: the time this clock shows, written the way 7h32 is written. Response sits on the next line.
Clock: 4h12
